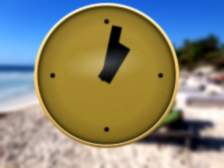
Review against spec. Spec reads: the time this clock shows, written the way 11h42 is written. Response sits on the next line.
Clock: 1h02
